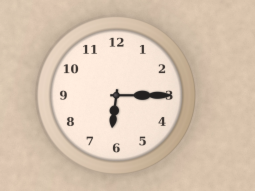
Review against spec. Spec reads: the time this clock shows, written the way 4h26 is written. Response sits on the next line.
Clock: 6h15
